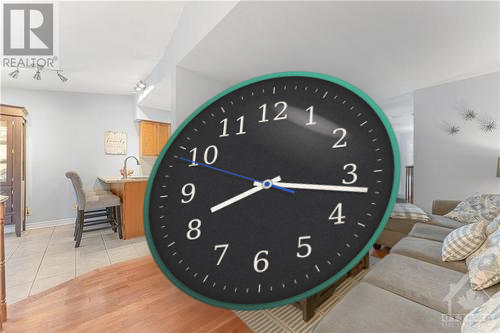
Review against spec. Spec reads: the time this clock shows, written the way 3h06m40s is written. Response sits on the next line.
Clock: 8h16m49s
